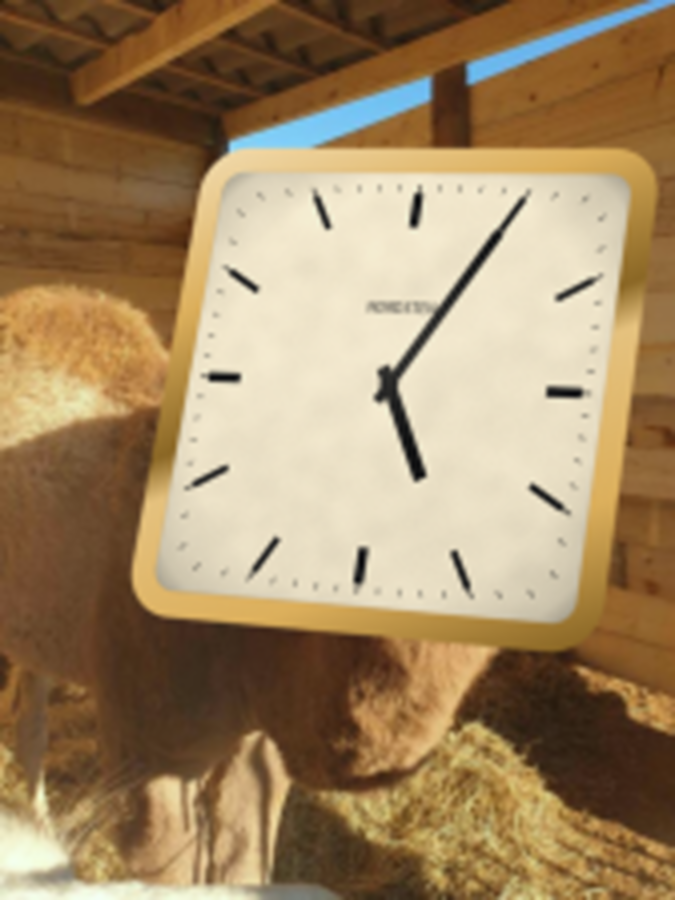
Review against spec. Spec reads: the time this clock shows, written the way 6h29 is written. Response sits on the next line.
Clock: 5h05
